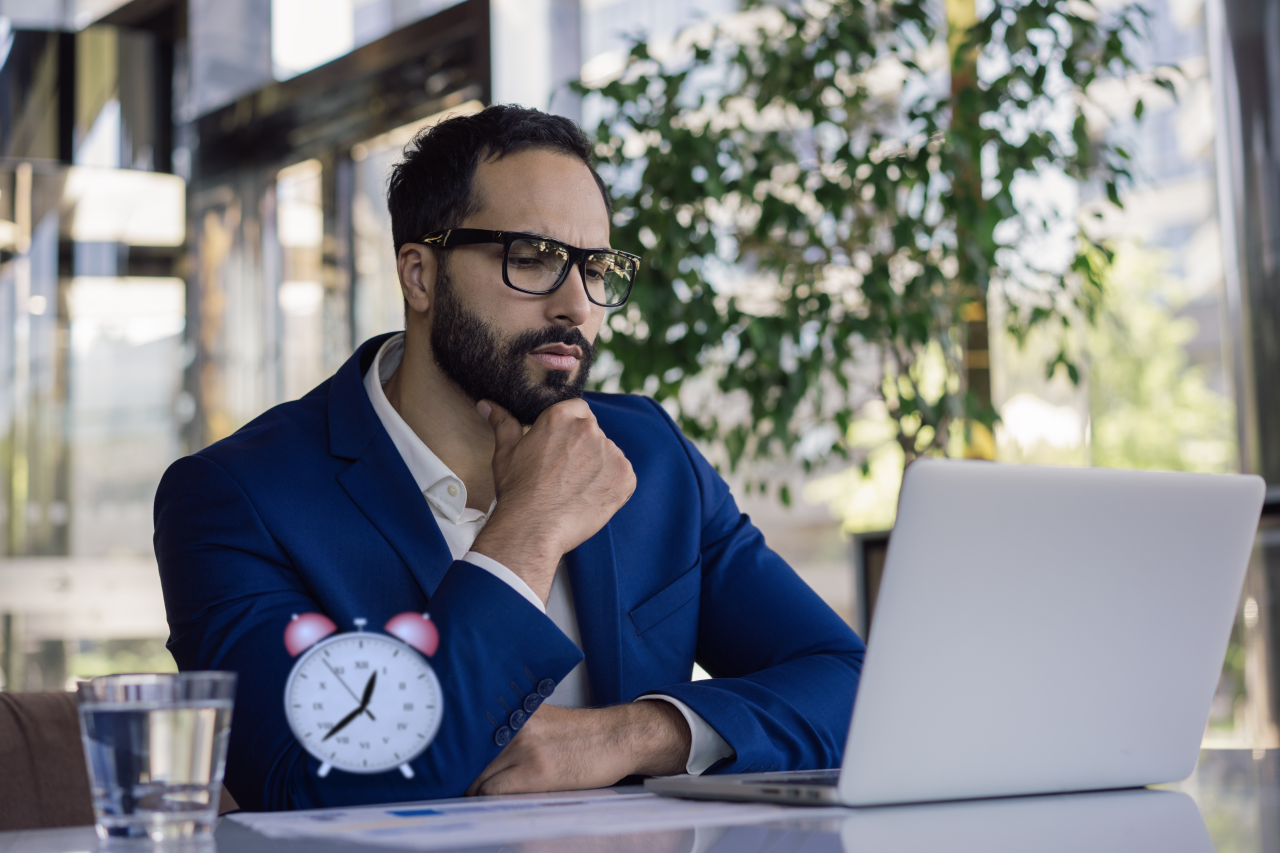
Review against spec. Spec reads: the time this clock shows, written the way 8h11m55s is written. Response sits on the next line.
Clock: 12h37m54s
